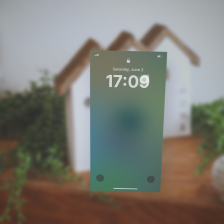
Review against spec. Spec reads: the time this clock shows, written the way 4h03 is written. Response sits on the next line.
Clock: 17h09
